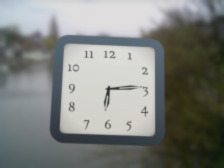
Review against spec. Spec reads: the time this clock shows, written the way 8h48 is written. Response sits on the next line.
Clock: 6h14
